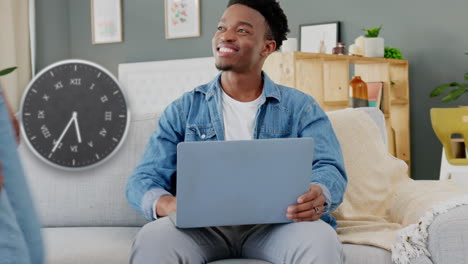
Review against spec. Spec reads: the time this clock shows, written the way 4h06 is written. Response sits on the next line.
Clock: 5h35
